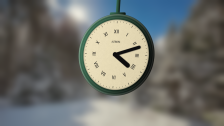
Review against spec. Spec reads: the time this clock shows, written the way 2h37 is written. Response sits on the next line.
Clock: 4h12
